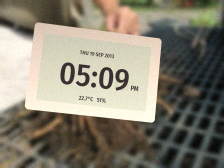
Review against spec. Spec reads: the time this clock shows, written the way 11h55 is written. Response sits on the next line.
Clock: 5h09
